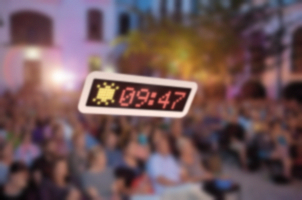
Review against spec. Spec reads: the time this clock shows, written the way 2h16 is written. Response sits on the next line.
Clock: 9h47
